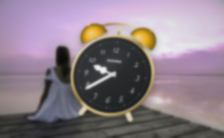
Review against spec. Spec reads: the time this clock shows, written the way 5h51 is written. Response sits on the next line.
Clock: 9h39
